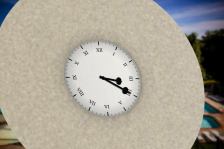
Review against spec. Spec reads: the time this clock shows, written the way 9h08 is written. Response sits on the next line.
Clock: 3h20
